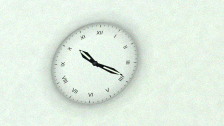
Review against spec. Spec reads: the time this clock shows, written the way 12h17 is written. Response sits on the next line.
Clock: 10h19
